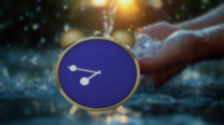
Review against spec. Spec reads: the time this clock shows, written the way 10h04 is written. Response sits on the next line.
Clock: 7h47
